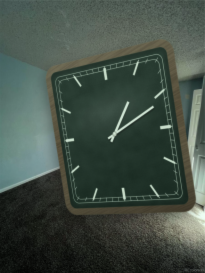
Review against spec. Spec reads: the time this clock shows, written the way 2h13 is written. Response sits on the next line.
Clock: 1h11
